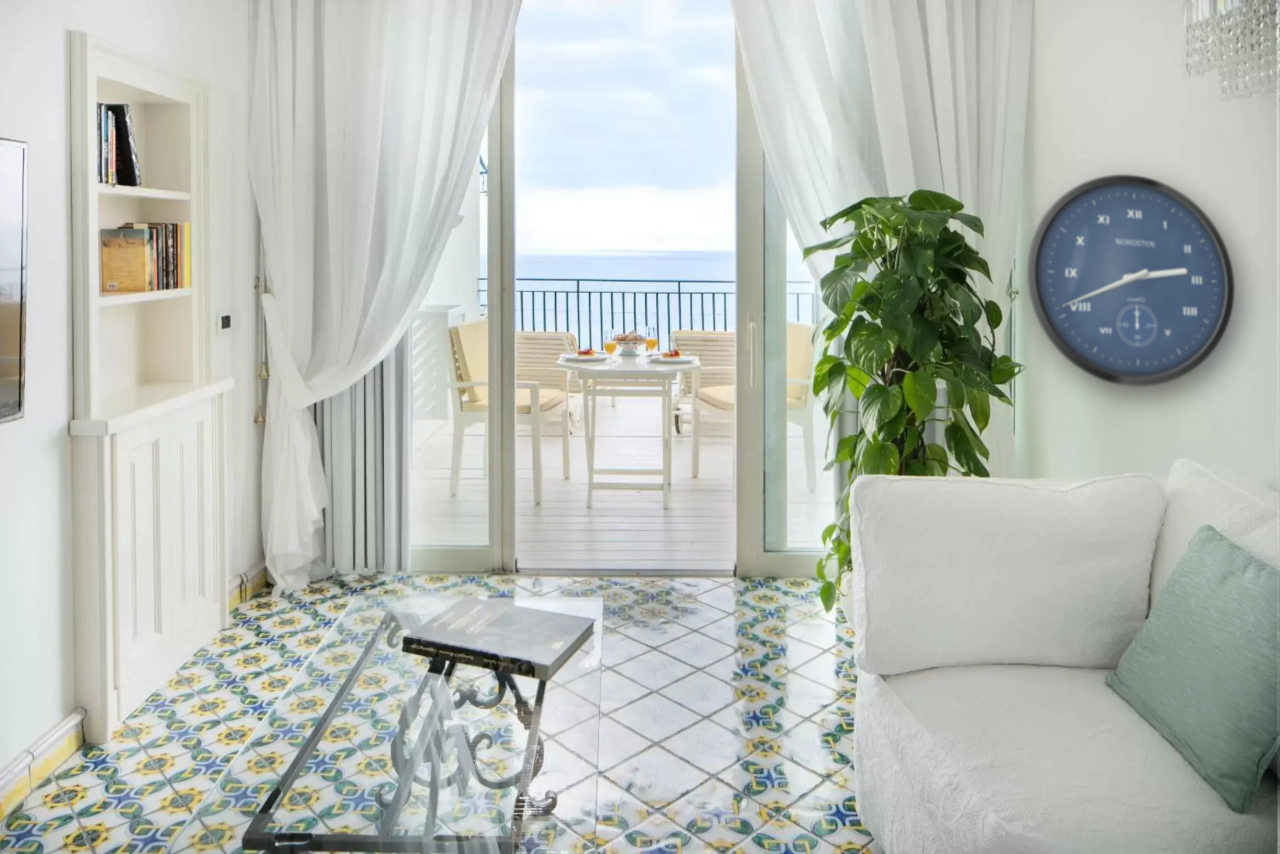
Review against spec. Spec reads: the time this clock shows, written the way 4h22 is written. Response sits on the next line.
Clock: 2h41
